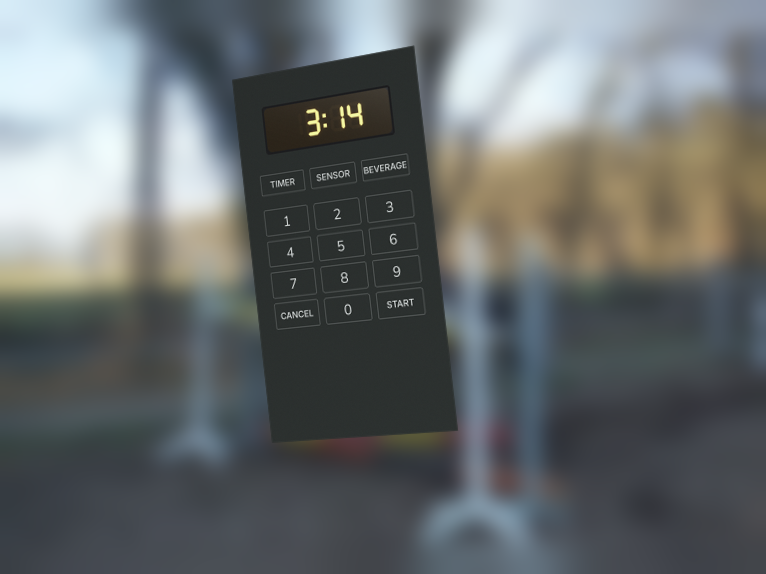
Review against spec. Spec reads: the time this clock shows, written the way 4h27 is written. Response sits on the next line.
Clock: 3h14
